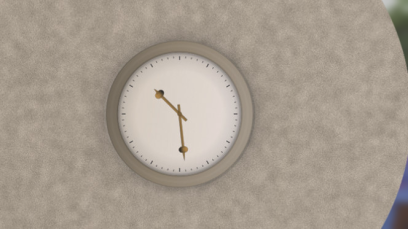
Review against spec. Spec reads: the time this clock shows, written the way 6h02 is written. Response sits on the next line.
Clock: 10h29
